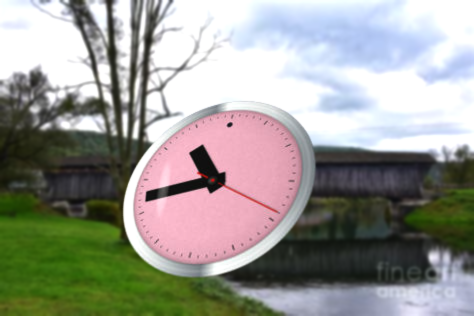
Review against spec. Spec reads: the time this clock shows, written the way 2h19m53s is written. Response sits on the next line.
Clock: 10h42m19s
